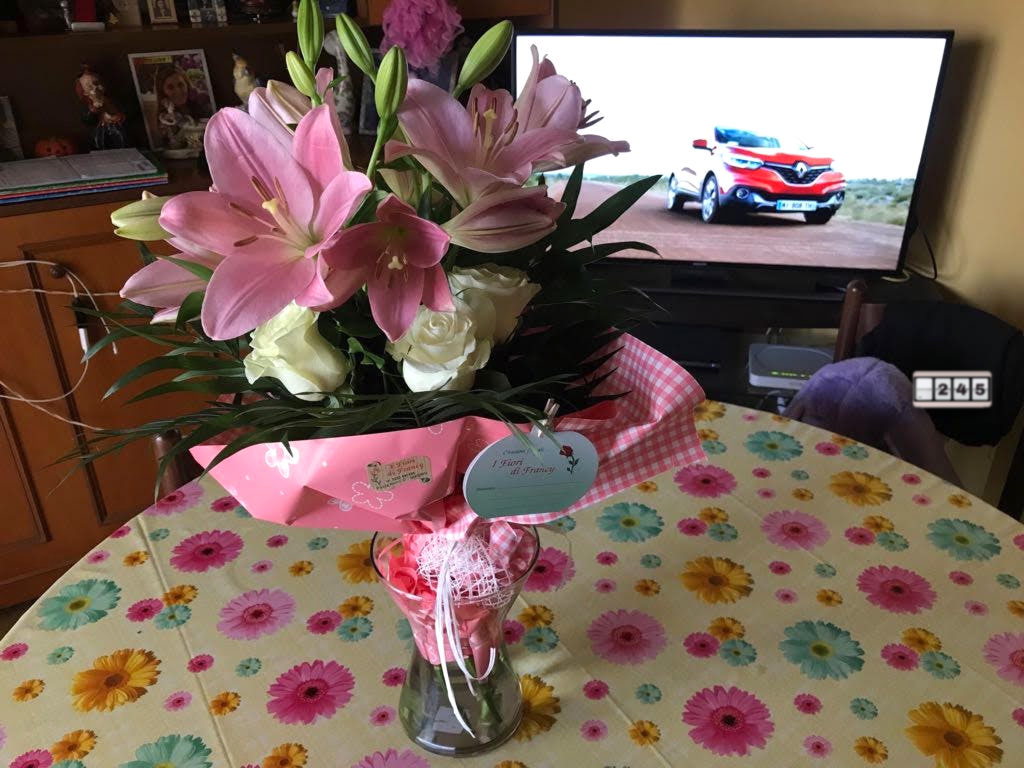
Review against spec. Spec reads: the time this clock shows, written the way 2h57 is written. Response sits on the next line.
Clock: 2h45
